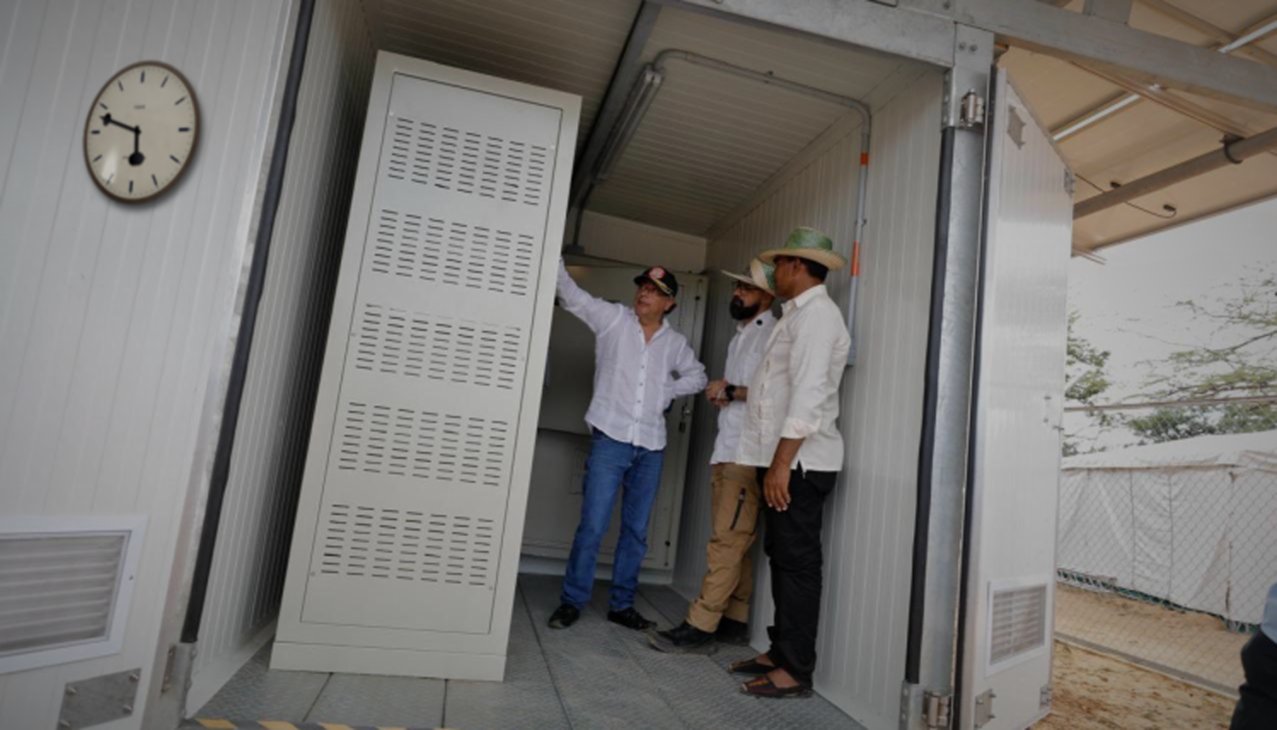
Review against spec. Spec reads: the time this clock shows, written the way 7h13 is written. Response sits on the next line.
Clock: 5h48
